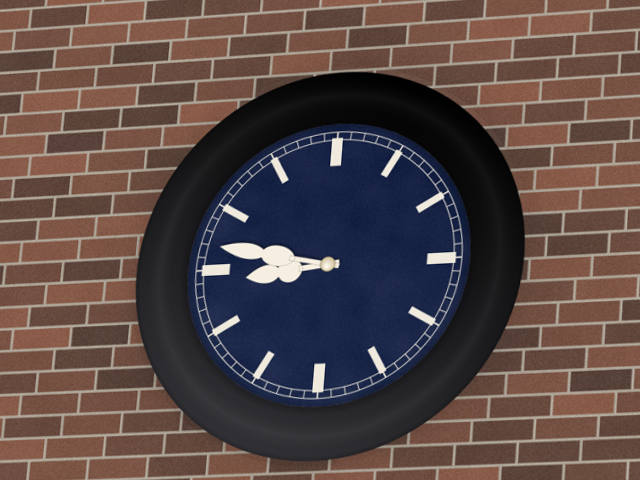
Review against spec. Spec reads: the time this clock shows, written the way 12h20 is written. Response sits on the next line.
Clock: 8h47
